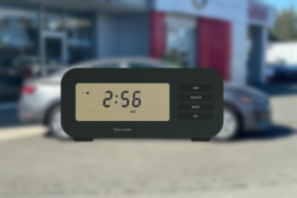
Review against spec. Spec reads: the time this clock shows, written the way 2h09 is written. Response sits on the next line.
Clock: 2h56
